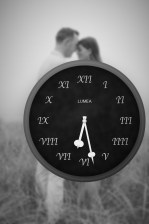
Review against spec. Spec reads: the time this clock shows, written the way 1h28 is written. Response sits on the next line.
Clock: 6h28
